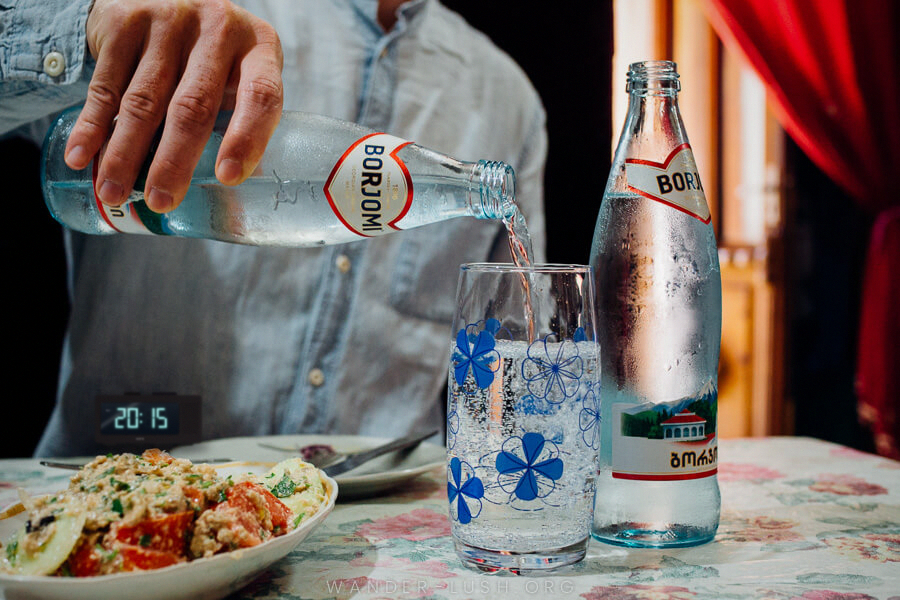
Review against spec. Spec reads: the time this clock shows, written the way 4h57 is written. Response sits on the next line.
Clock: 20h15
